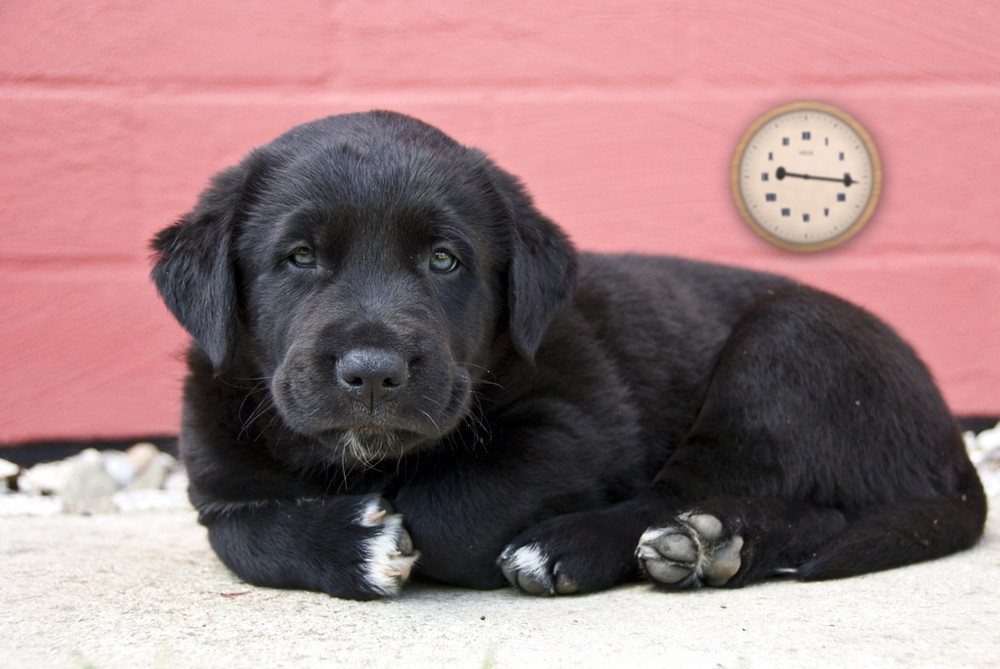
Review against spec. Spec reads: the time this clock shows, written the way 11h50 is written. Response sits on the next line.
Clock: 9h16
